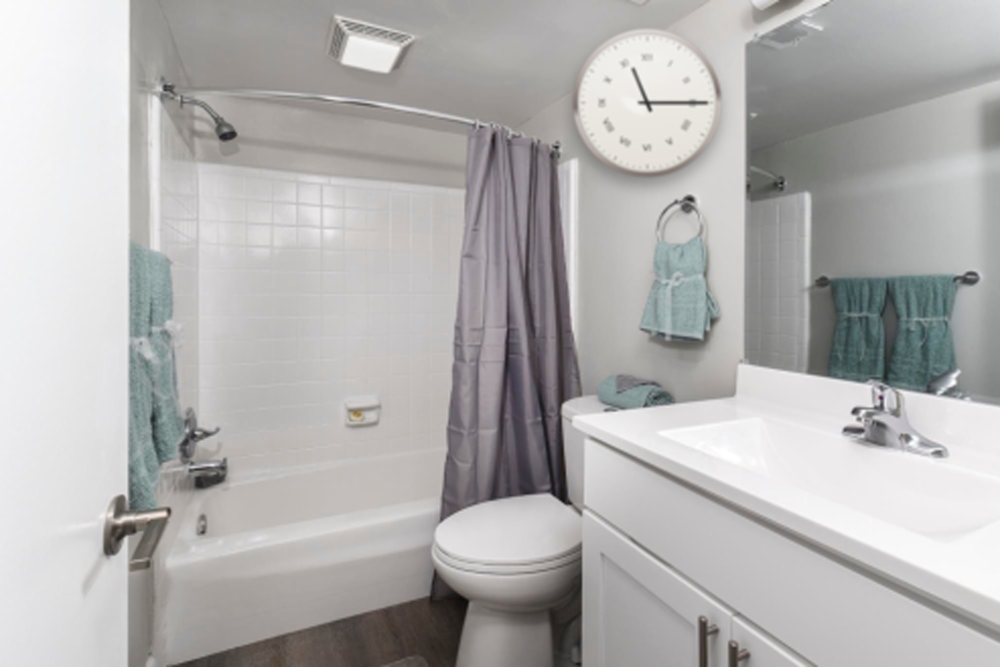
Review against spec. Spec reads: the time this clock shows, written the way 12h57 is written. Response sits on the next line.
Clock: 11h15
